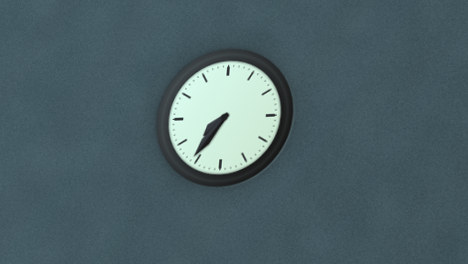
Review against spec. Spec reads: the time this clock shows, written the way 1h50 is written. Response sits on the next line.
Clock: 7h36
